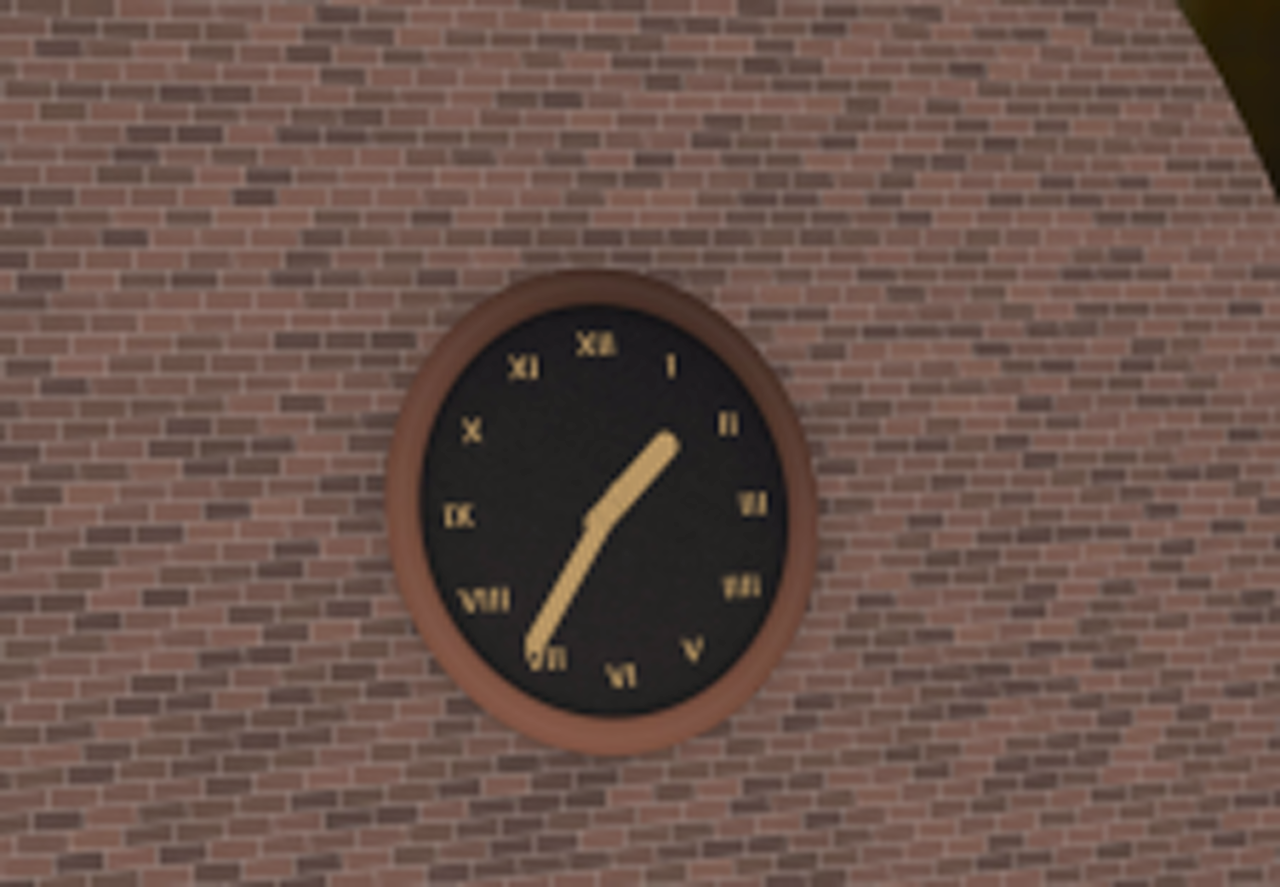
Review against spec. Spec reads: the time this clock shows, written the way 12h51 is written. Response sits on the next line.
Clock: 1h36
